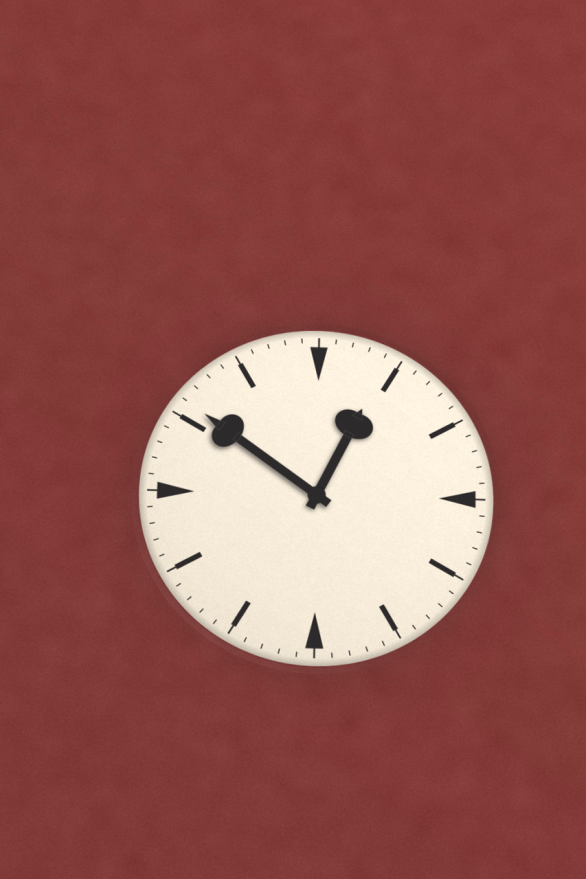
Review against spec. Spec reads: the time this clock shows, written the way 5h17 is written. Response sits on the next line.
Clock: 12h51
